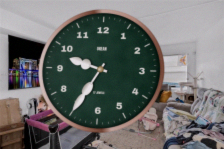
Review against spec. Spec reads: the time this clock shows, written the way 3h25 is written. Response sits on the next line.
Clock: 9h35
